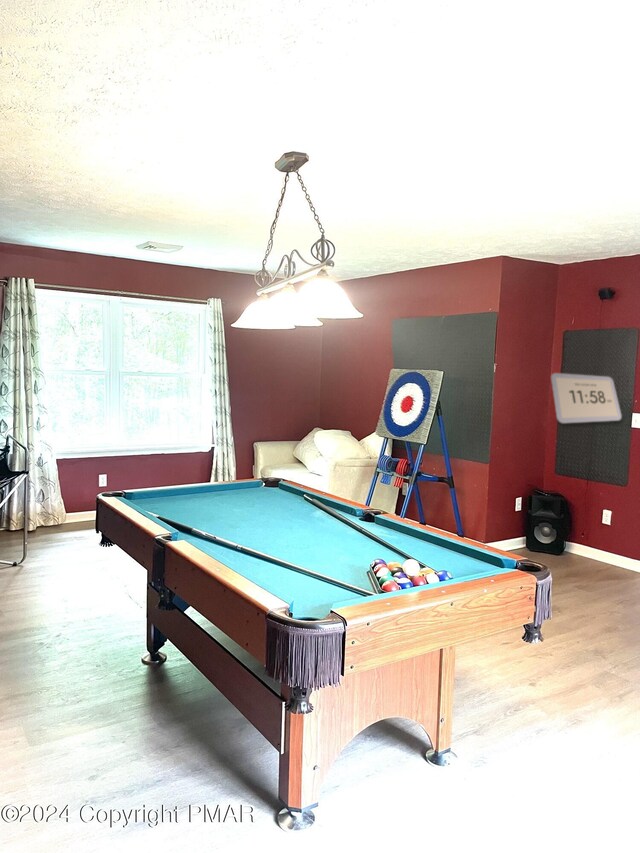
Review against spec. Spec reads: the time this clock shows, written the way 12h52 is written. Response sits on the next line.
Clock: 11h58
